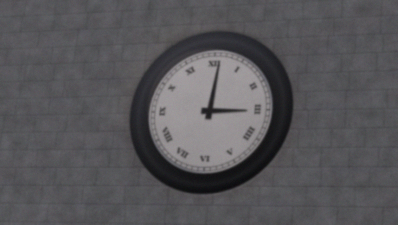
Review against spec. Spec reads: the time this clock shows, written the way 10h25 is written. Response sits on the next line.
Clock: 3h01
